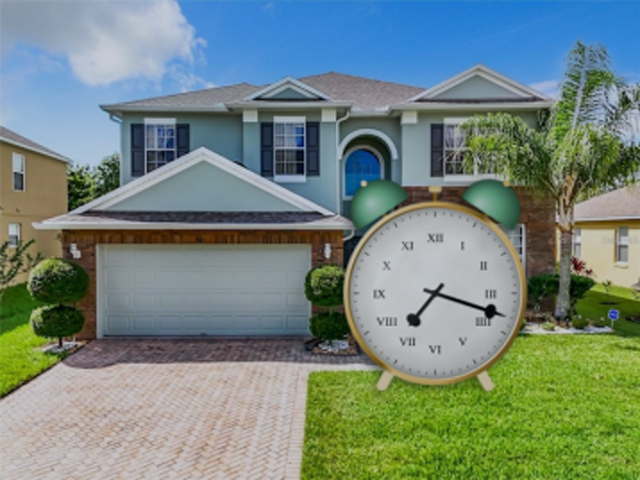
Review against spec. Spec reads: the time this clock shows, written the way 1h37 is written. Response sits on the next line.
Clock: 7h18
